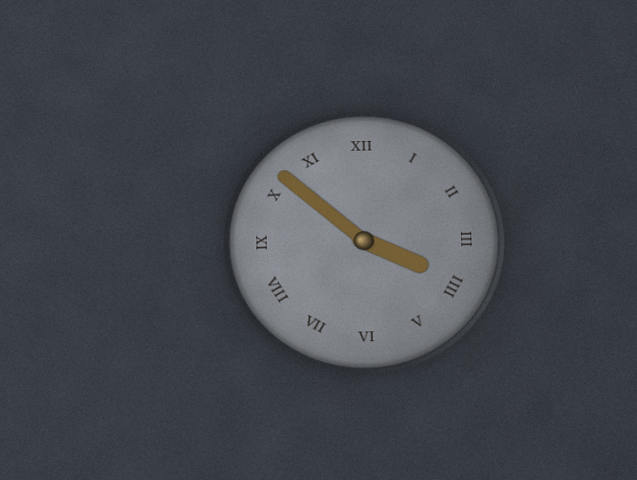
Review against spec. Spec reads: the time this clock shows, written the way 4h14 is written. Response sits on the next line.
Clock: 3h52
